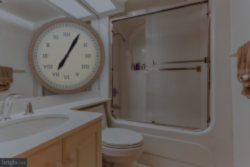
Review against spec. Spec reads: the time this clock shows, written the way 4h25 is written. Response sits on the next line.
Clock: 7h05
